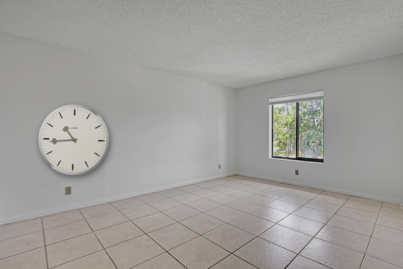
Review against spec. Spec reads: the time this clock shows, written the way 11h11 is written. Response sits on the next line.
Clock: 10h44
